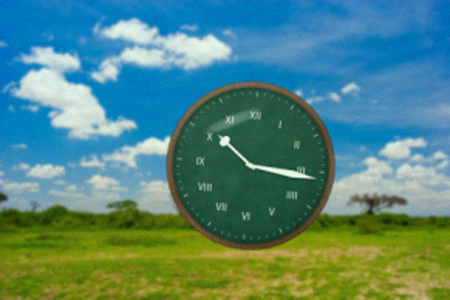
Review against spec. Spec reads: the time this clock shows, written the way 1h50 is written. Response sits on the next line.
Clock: 10h16
